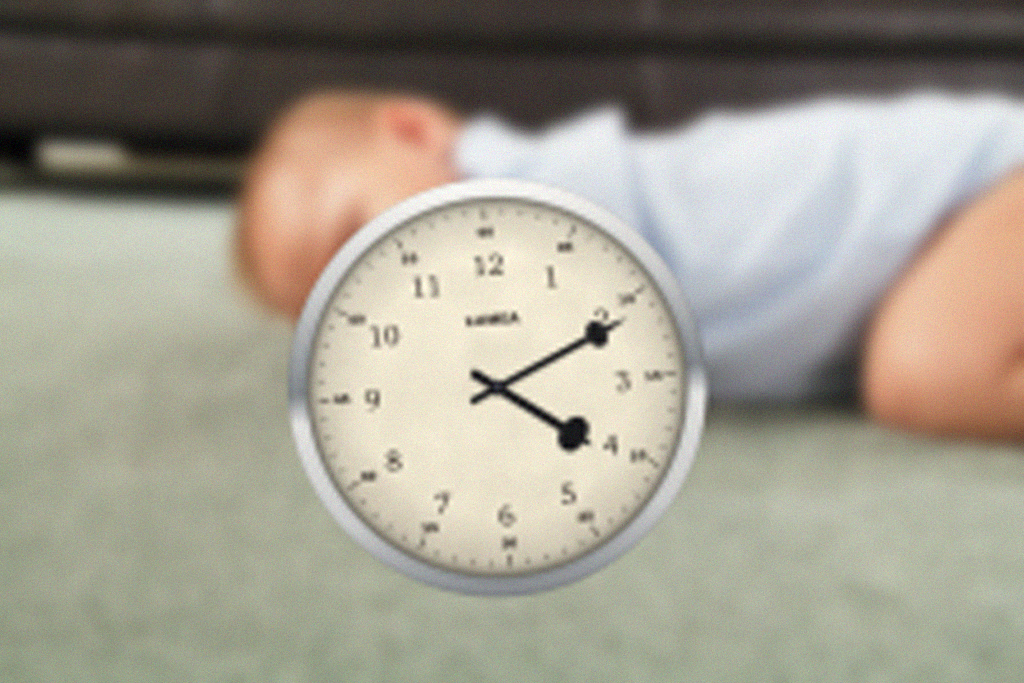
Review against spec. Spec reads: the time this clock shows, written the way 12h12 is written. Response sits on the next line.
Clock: 4h11
